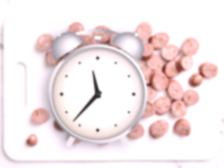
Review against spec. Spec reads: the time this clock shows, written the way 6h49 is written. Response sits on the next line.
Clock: 11h37
